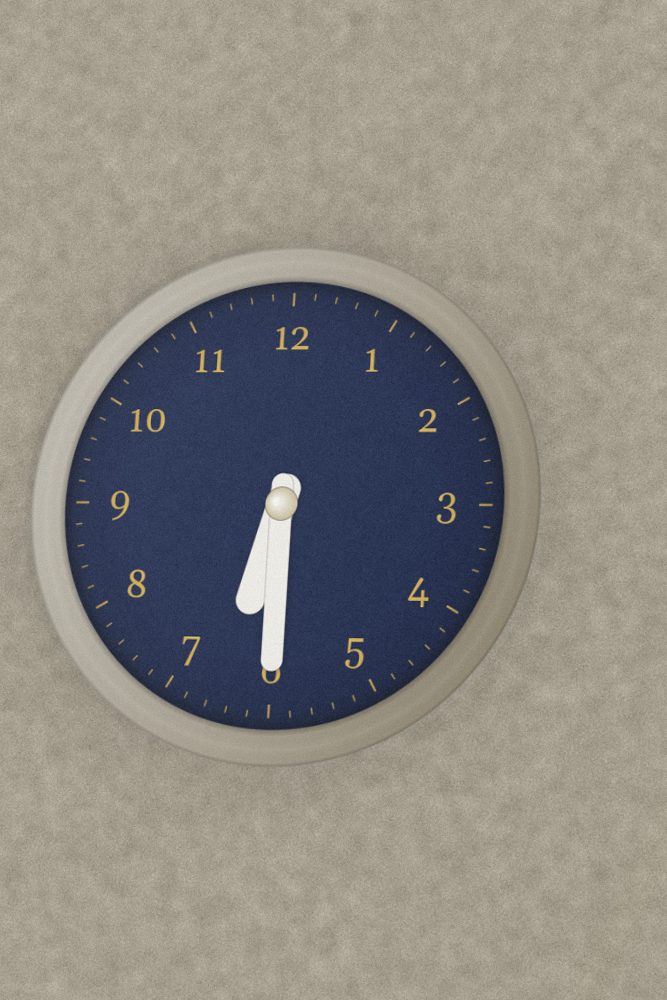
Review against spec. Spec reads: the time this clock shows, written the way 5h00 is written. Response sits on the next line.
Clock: 6h30
